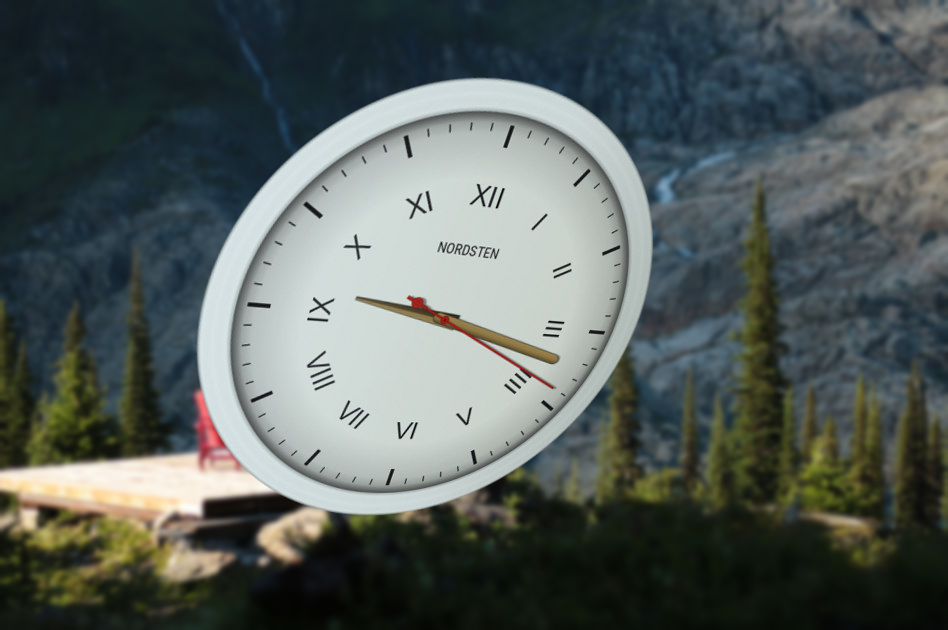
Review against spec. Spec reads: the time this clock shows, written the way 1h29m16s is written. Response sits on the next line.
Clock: 9h17m19s
